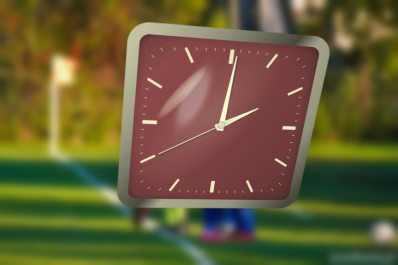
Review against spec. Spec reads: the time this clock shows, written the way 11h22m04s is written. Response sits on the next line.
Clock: 2h00m40s
